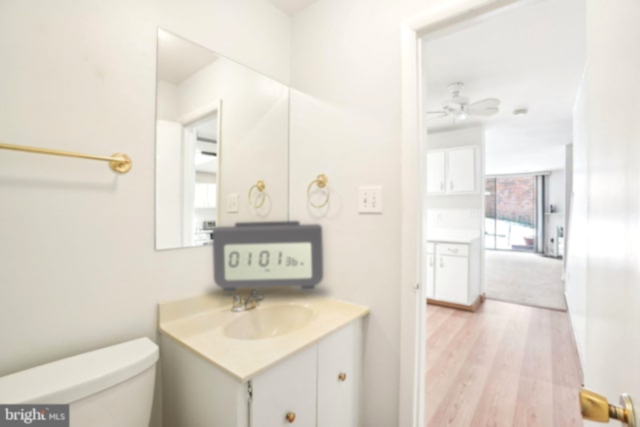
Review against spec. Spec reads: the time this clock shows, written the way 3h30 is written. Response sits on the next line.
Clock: 1h01
